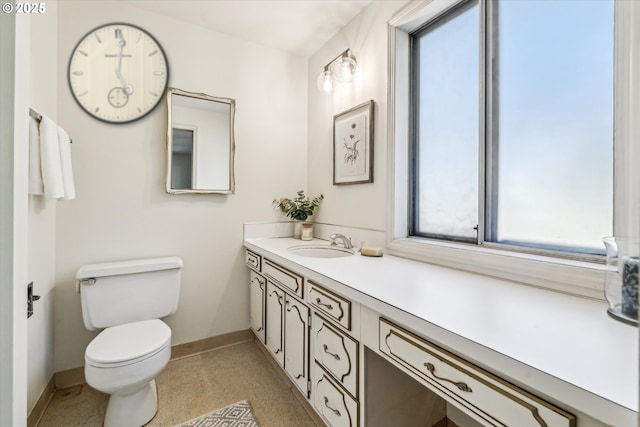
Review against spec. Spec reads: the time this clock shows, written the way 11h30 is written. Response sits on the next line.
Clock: 5h01
